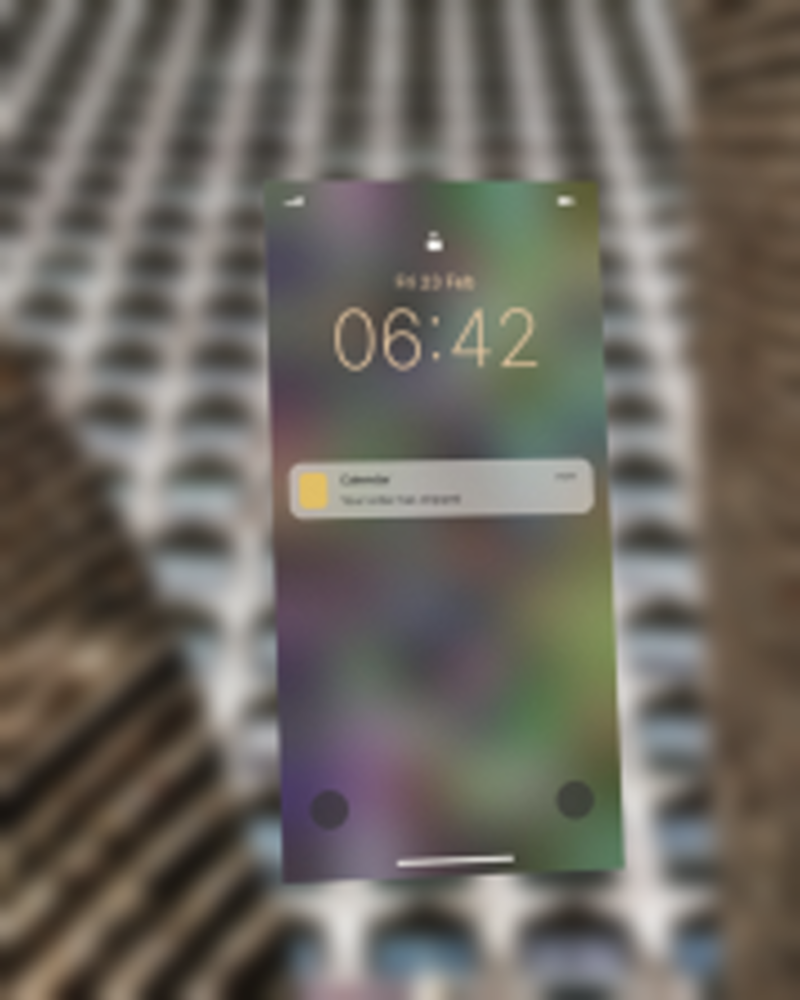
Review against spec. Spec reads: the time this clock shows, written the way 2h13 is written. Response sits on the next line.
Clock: 6h42
